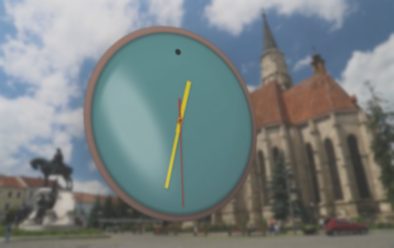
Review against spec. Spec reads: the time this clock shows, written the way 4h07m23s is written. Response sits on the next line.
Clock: 12h32m30s
